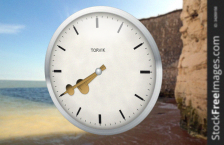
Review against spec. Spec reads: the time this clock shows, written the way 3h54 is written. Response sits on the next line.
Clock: 7h40
